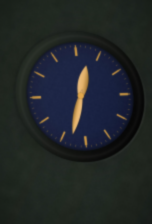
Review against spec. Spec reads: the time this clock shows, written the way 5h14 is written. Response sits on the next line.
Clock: 12h33
